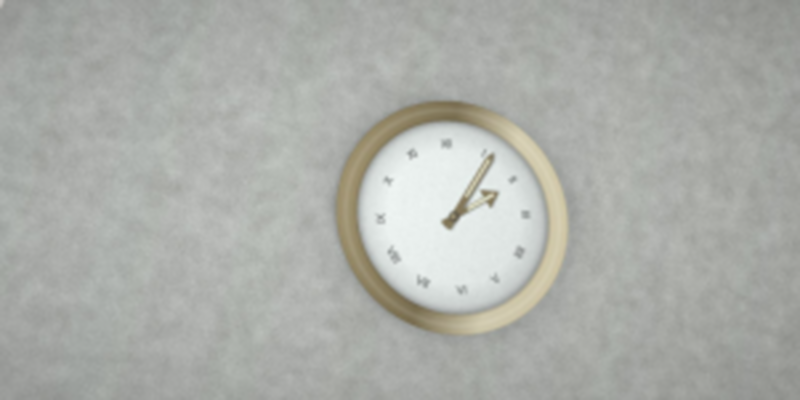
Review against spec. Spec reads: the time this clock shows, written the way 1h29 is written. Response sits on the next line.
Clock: 2h06
